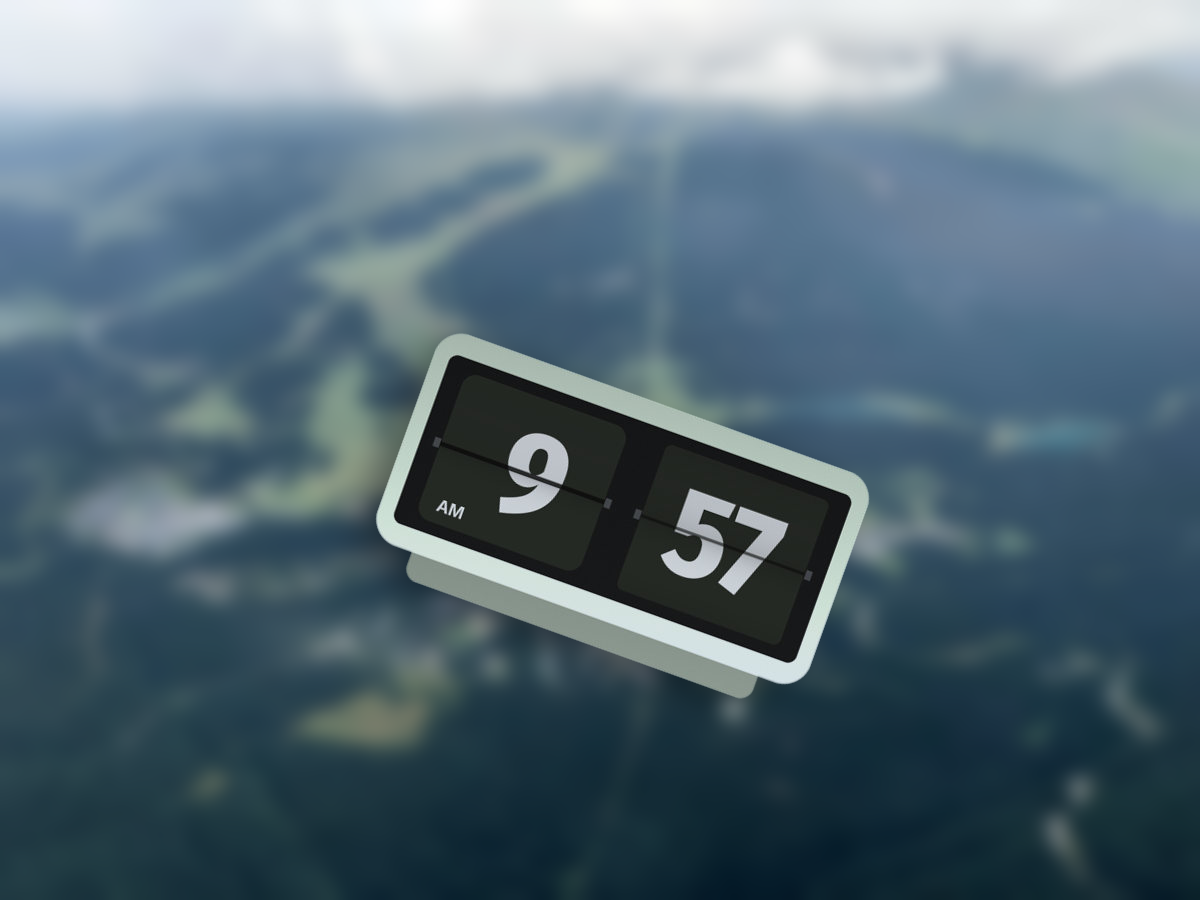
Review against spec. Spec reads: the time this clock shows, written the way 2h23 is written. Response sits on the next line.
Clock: 9h57
